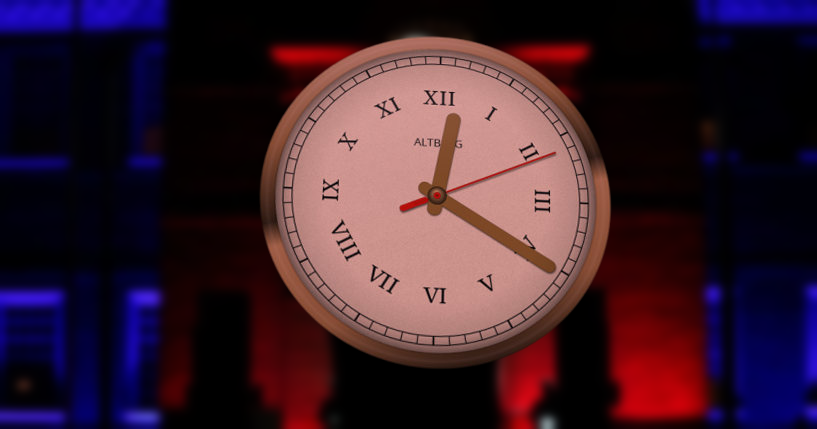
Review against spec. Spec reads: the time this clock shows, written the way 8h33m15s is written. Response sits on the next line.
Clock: 12h20m11s
